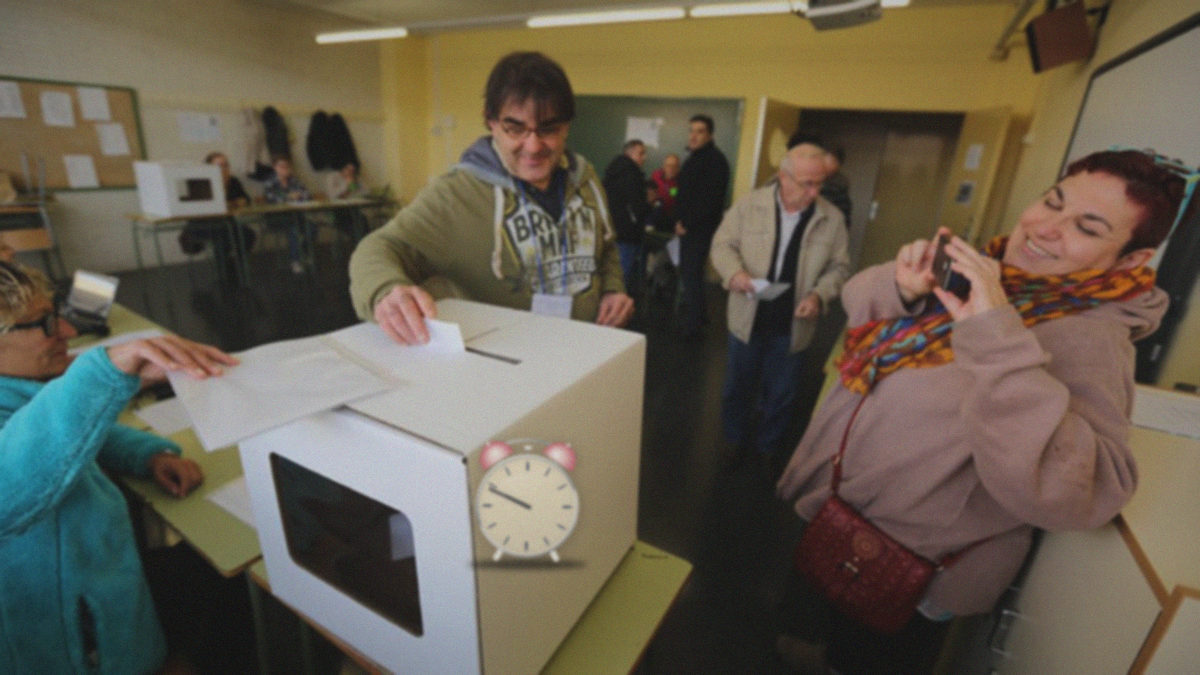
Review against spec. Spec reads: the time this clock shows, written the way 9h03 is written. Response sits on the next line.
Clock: 9h49
